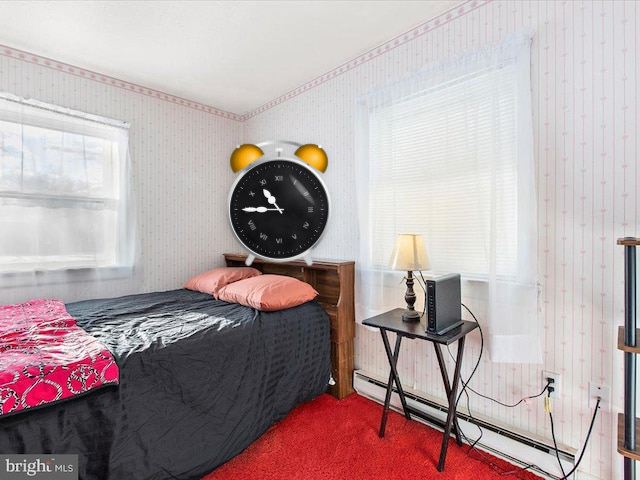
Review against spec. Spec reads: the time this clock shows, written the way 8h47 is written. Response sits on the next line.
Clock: 10h45
